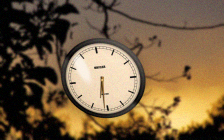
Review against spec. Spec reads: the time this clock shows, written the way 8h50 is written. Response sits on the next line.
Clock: 6h31
